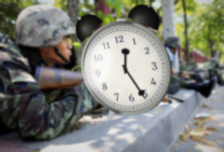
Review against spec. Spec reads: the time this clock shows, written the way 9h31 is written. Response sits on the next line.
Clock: 12h26
